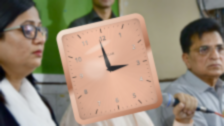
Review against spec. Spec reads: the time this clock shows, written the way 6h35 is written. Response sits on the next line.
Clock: 2h59
